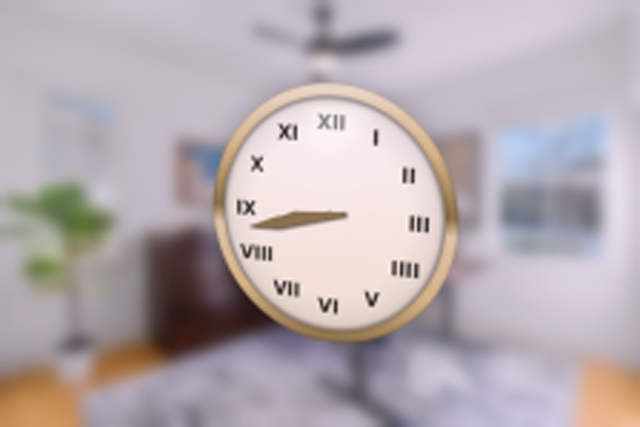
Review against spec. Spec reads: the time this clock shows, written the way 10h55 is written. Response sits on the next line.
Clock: 8h43
